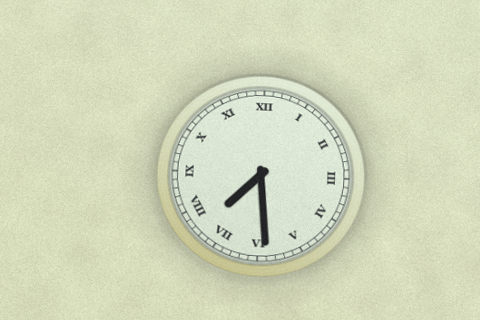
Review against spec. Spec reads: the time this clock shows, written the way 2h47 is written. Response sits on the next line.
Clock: 7h29
